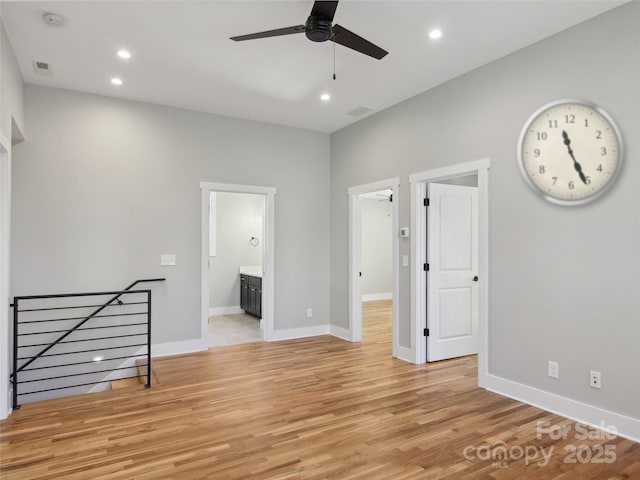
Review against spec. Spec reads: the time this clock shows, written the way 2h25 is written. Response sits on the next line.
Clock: 11h26
